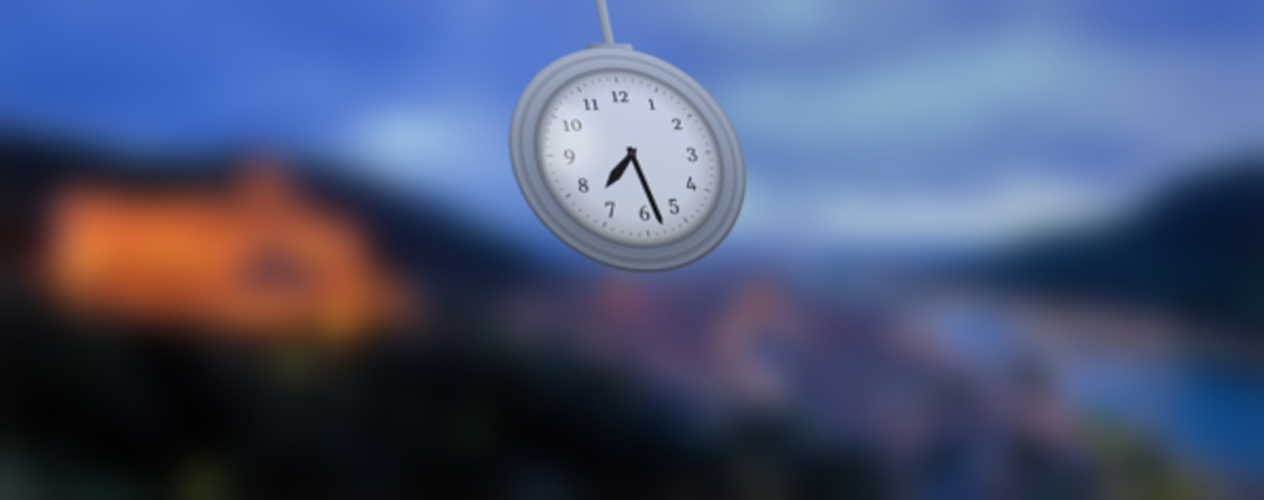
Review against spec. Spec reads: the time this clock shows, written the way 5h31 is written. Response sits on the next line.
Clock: 7h28
